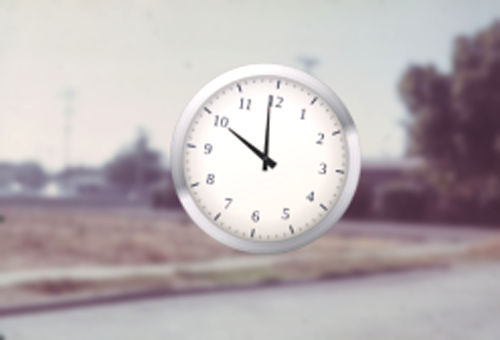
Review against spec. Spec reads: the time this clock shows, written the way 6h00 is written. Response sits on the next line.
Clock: 9h59
